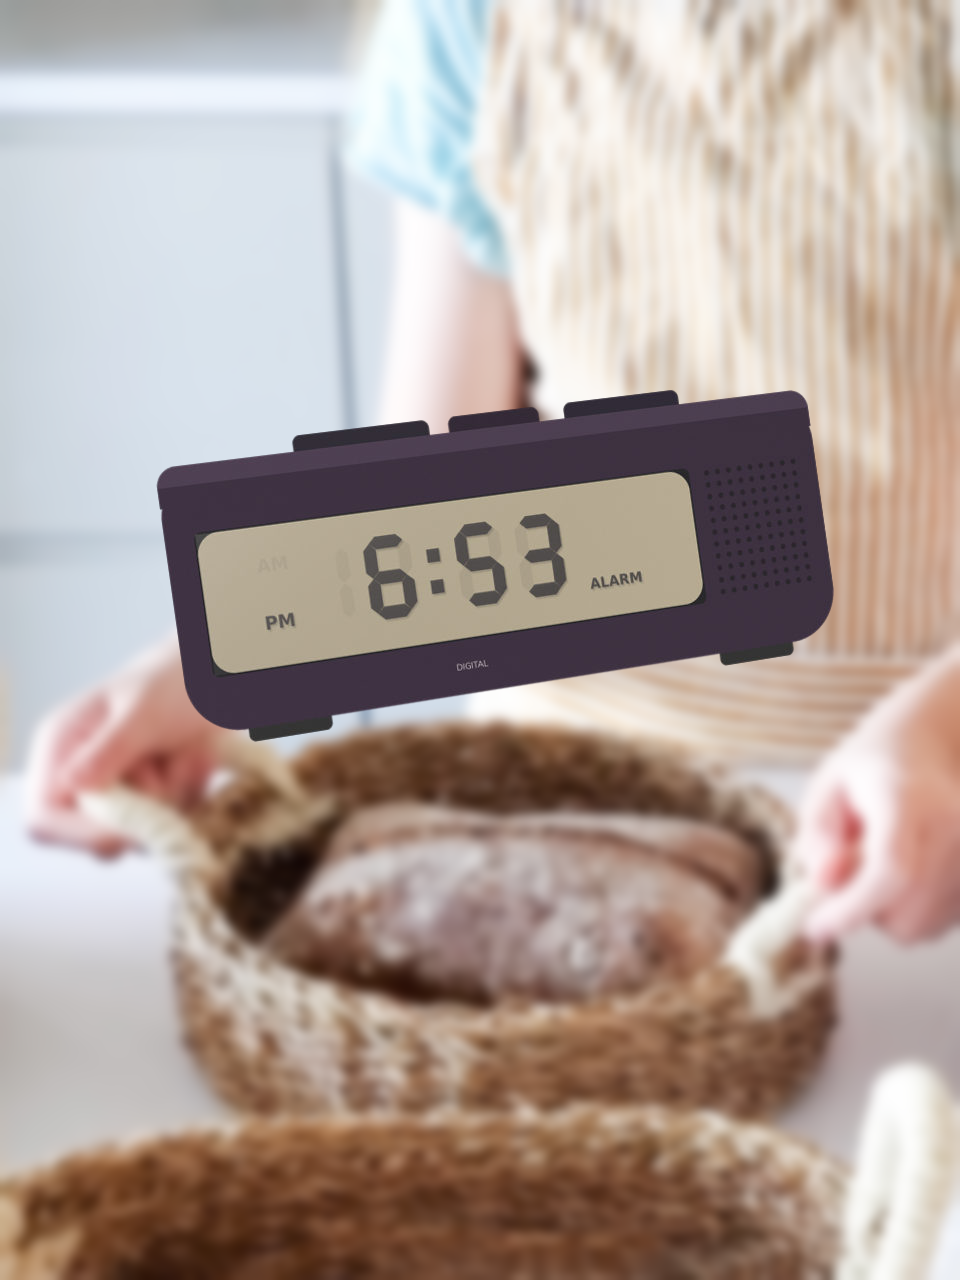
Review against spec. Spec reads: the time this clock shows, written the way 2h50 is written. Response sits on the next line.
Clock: 6h53
